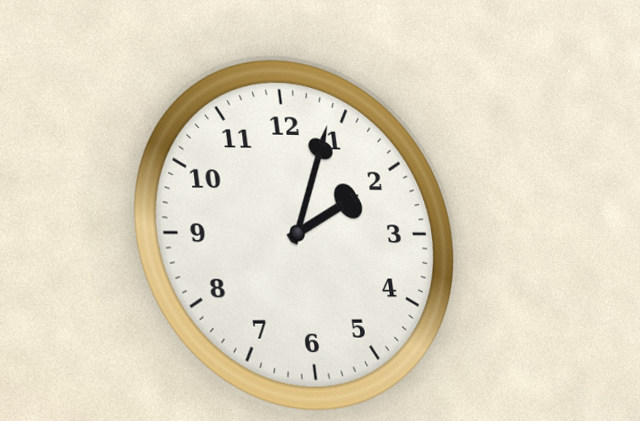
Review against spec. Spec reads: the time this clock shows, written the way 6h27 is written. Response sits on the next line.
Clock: 2h04
